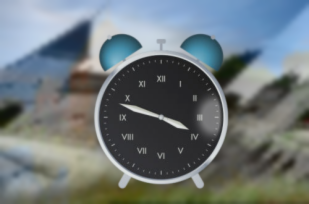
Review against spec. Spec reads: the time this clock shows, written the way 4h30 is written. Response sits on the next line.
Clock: 3h48
